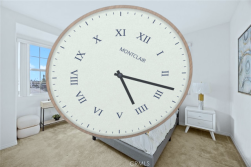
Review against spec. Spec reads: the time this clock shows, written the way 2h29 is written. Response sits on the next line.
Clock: 4h13
